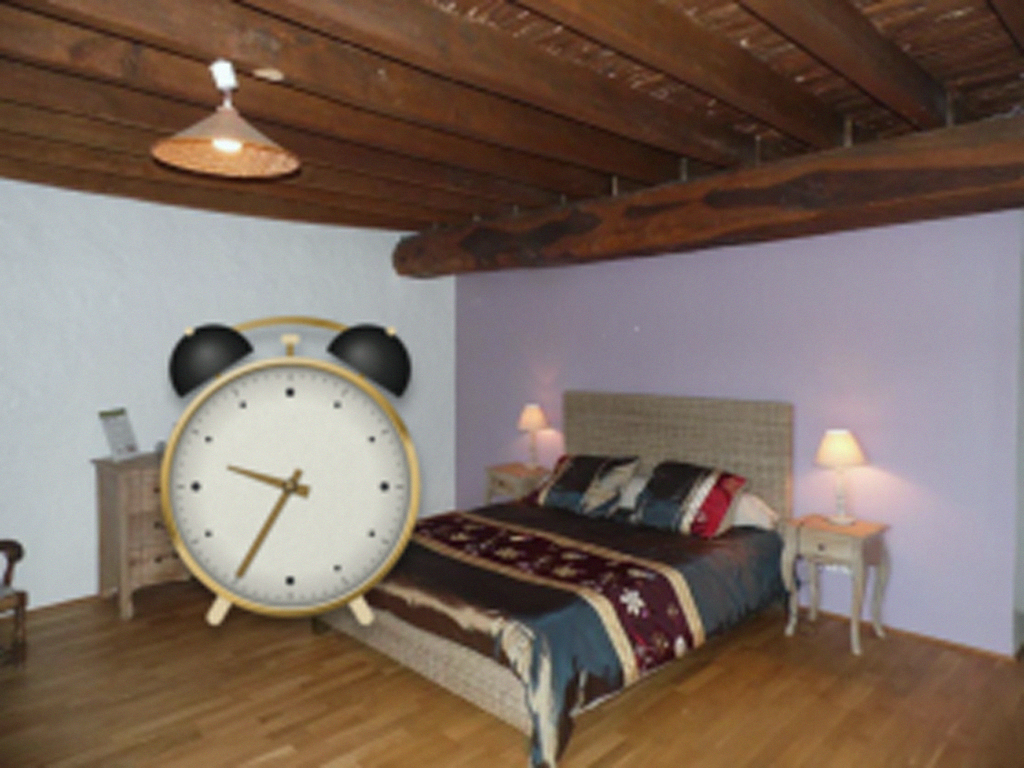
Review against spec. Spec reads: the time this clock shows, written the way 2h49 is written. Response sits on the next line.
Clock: 9h35
